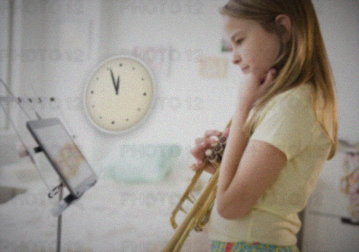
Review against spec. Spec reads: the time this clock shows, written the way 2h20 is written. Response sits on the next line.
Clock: 11h56
